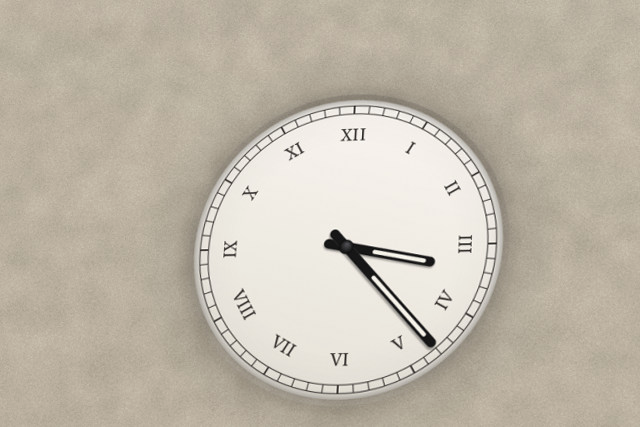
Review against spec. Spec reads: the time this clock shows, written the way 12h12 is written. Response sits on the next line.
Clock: 3h23
